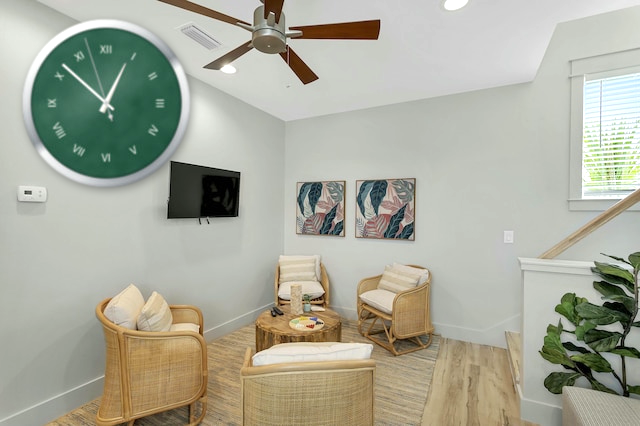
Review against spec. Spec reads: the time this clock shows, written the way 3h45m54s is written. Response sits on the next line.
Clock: 12h51m57s
